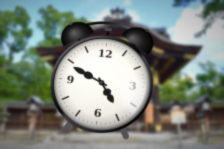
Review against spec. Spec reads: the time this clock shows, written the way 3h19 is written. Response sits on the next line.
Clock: 4h49
